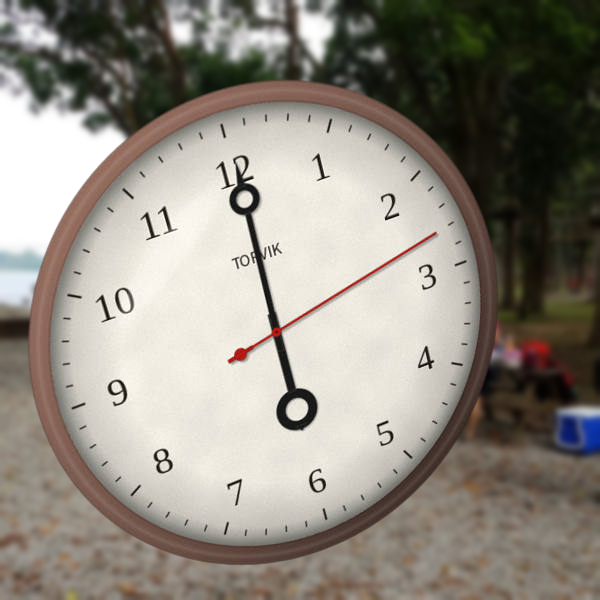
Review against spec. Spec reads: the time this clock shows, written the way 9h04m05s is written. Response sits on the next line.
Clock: 6h00m13s
